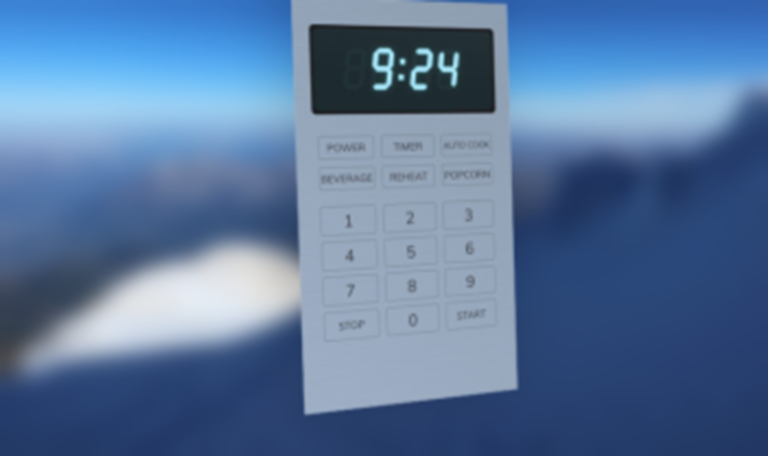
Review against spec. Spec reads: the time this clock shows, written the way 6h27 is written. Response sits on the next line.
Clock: 9h24
